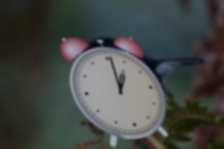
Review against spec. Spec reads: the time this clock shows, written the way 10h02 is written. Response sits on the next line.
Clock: 1h01
